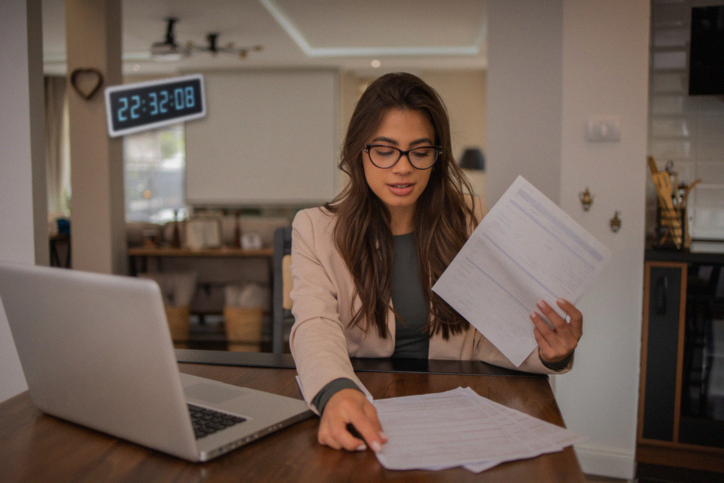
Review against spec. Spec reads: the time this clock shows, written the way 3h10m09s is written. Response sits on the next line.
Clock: 22h32m08s
